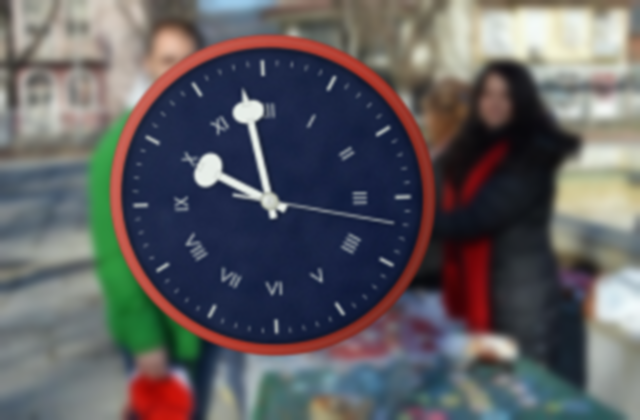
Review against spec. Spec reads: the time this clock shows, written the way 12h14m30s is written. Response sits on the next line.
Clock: 9h58m17s
